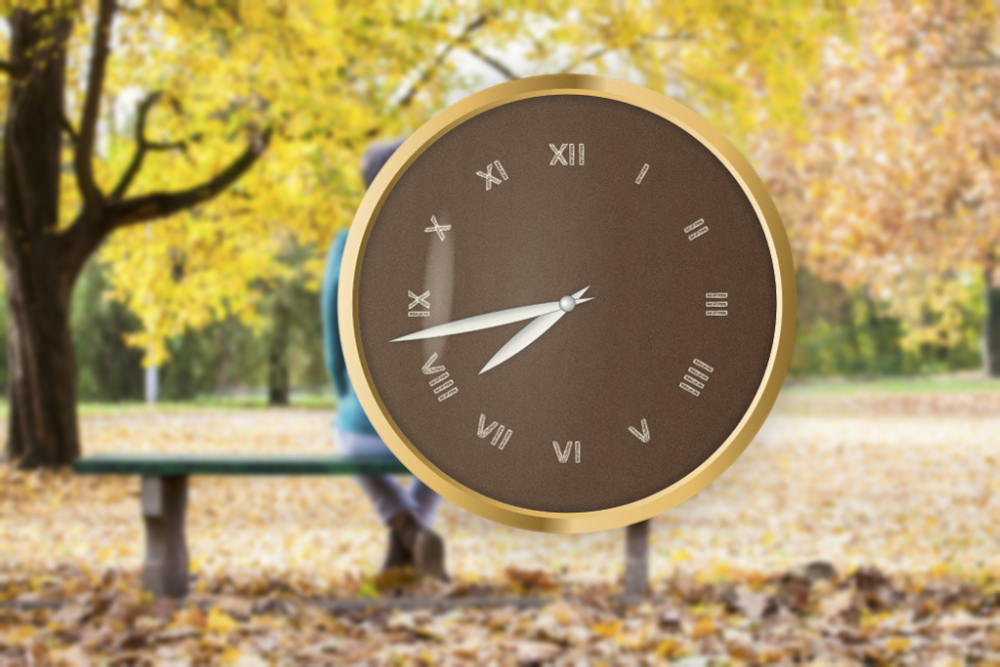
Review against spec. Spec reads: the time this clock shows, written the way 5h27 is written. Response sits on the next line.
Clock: 7h43
